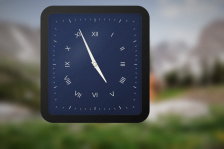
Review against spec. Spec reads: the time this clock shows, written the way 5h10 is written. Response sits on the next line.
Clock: 4h56
